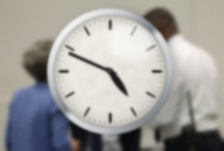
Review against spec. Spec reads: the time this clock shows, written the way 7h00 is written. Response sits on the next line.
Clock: 4h49
